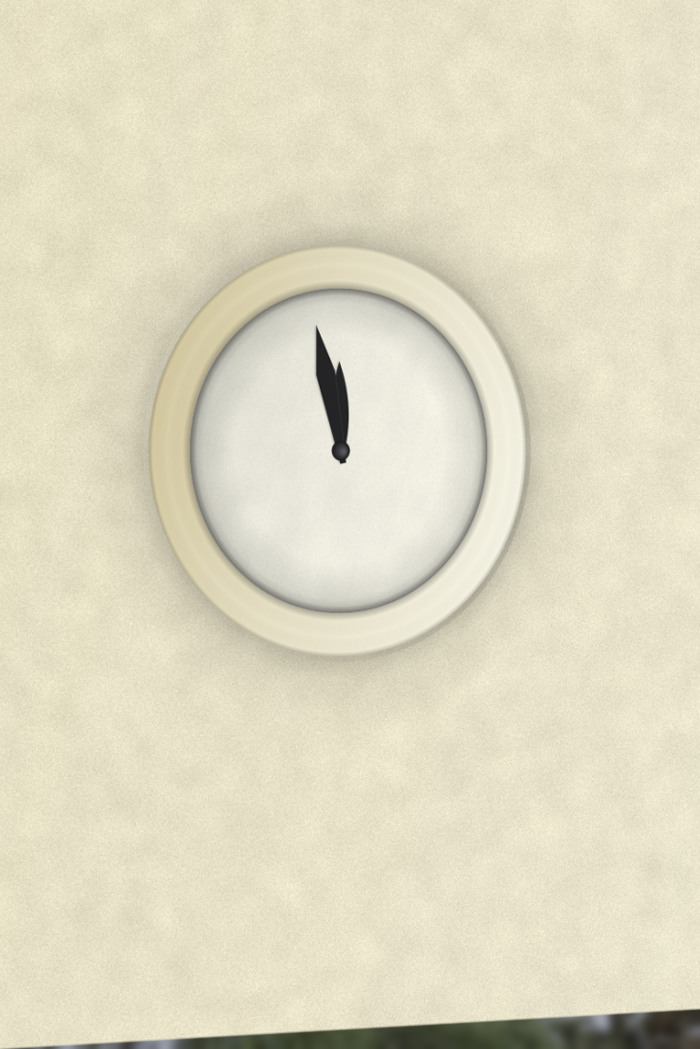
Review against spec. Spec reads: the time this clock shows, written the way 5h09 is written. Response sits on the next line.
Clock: 11h58
